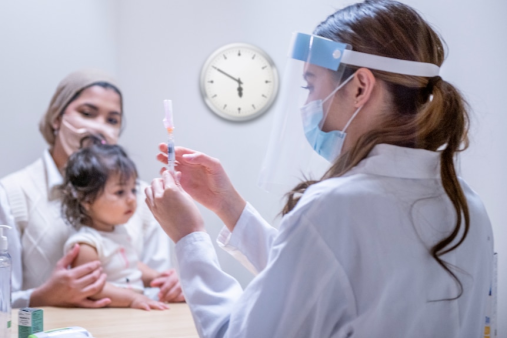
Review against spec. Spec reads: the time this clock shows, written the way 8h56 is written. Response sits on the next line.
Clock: 5h50
